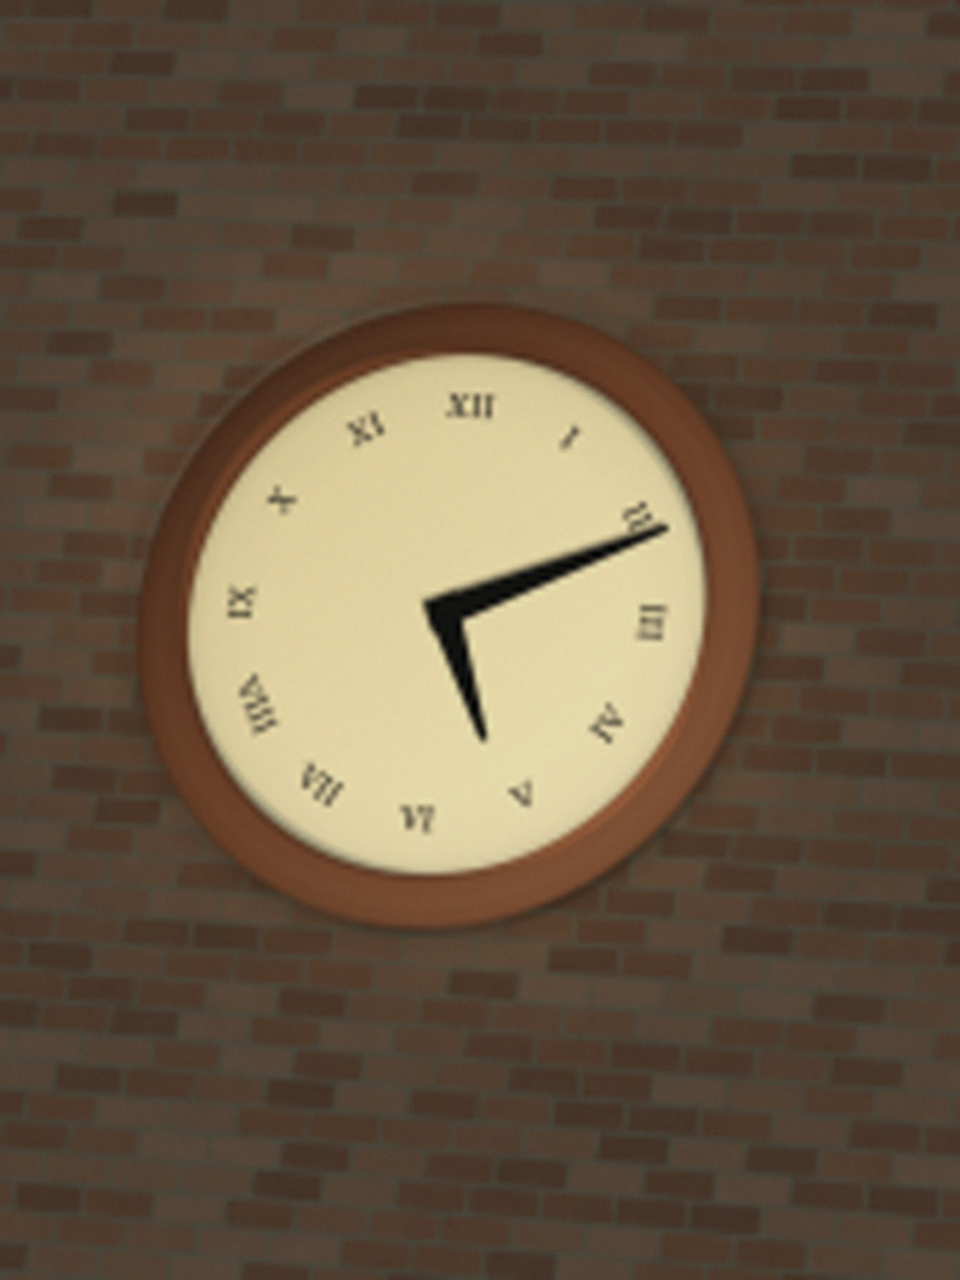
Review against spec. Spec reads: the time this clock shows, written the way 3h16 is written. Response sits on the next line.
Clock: 5h11
